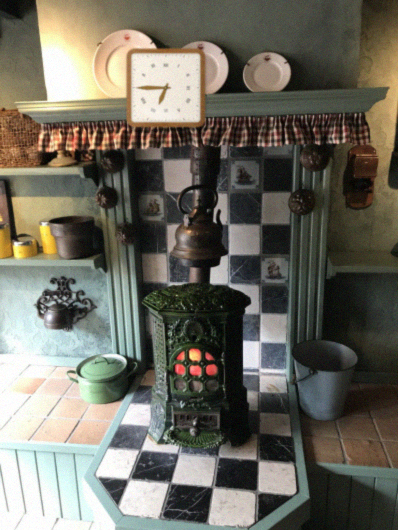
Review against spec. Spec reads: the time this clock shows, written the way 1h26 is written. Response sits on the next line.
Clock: 6h45
